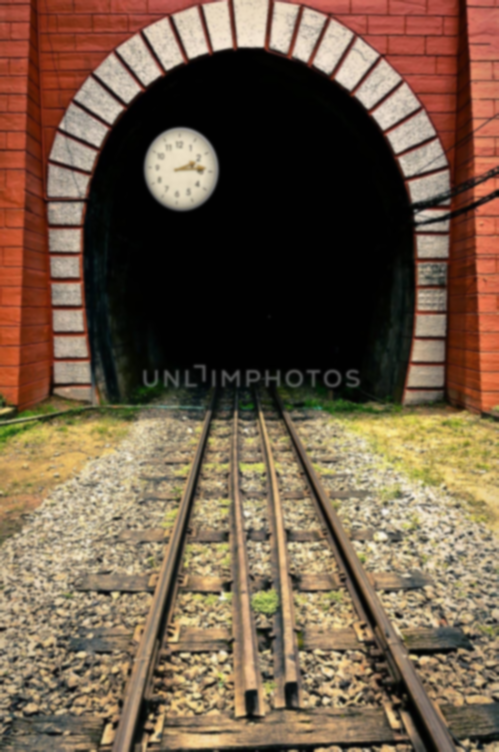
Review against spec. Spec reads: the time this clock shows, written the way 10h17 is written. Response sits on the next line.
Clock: 2h14
